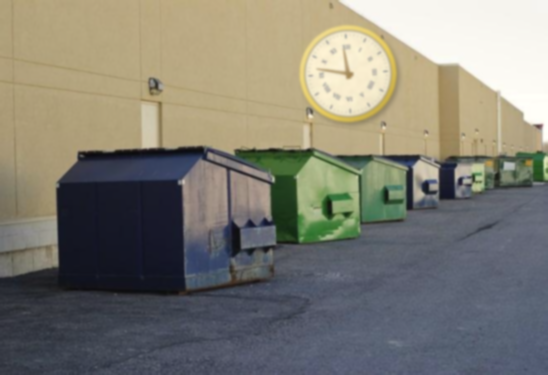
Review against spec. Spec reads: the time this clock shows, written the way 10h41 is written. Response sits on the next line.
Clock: 11h47
